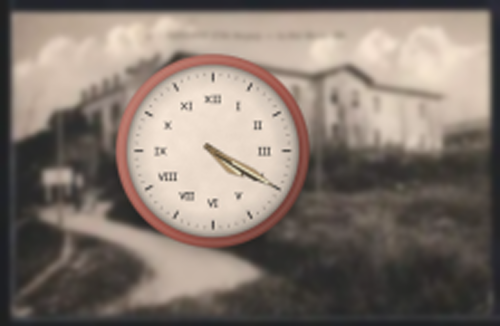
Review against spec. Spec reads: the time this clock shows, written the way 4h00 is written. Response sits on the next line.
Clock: 4h20
